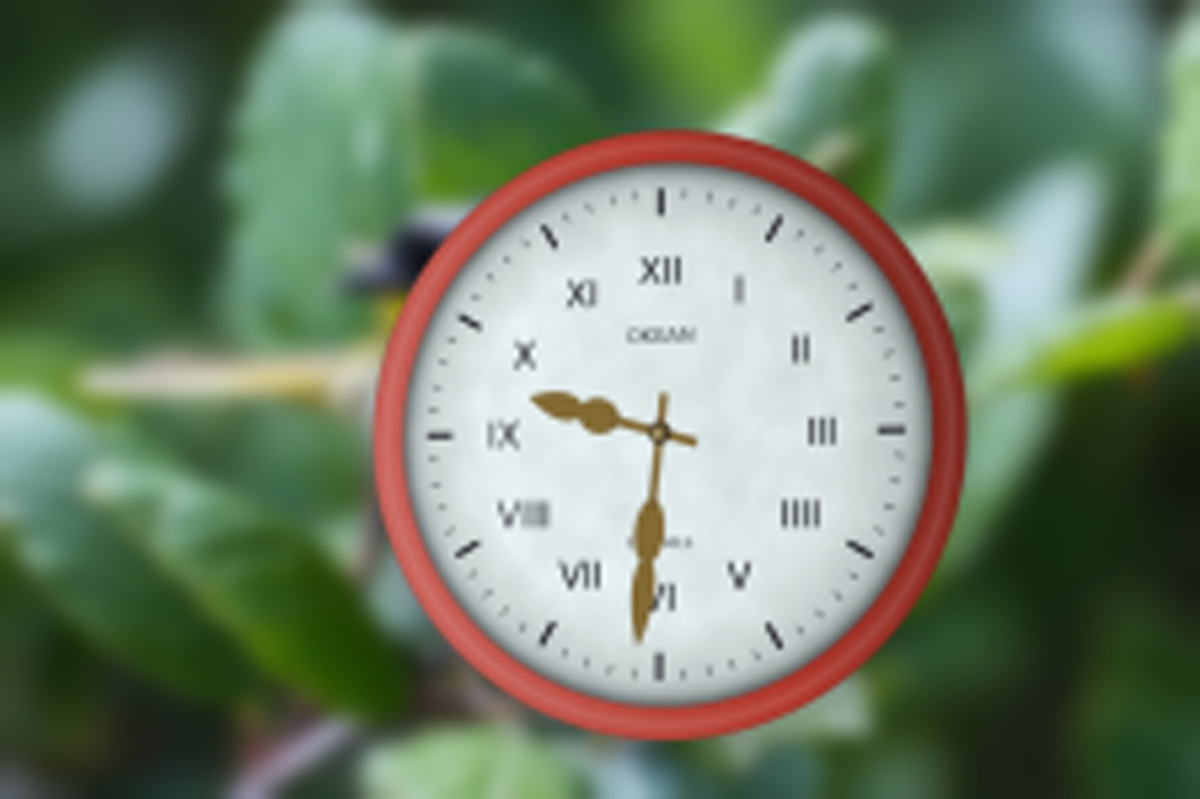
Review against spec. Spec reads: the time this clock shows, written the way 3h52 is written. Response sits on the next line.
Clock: 9h31
